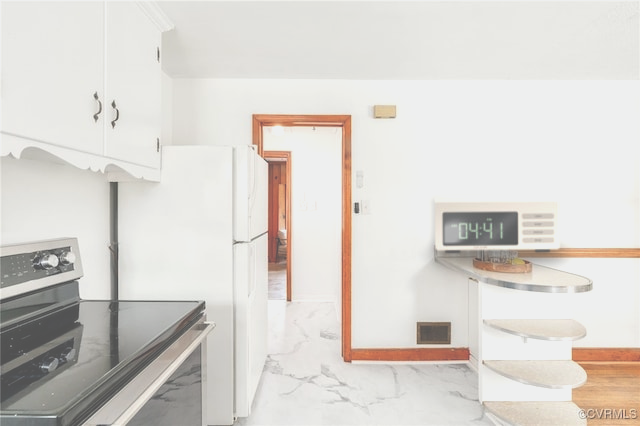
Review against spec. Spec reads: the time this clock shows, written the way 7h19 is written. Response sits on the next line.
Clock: 4h41
